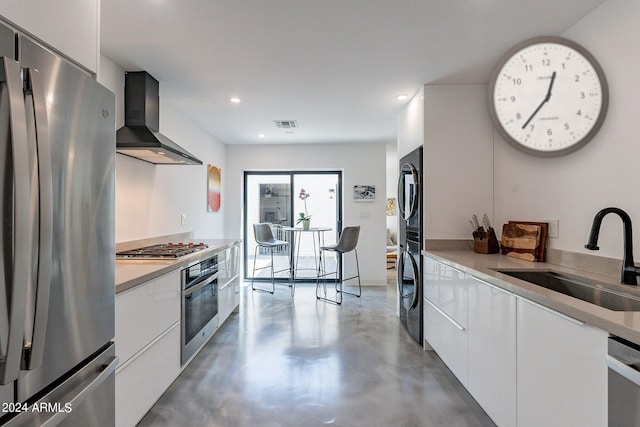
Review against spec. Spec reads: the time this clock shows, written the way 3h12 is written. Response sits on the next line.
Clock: 12h37
